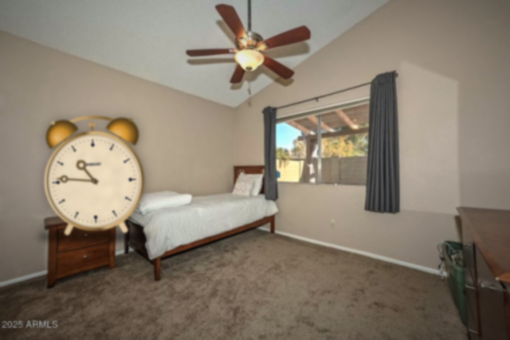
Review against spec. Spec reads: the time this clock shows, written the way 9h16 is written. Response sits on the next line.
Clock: 10h46
